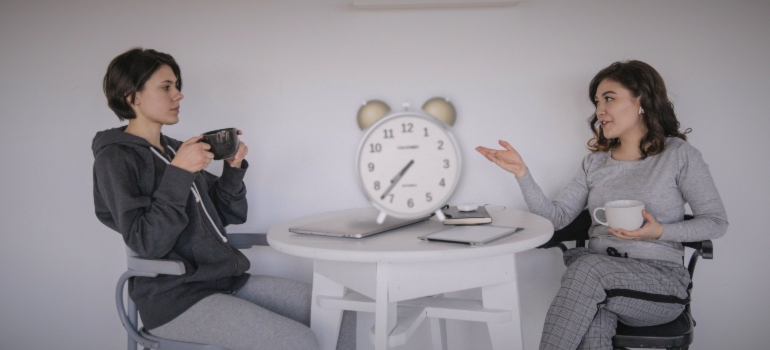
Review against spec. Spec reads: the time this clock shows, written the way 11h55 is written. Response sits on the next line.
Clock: 7h37
